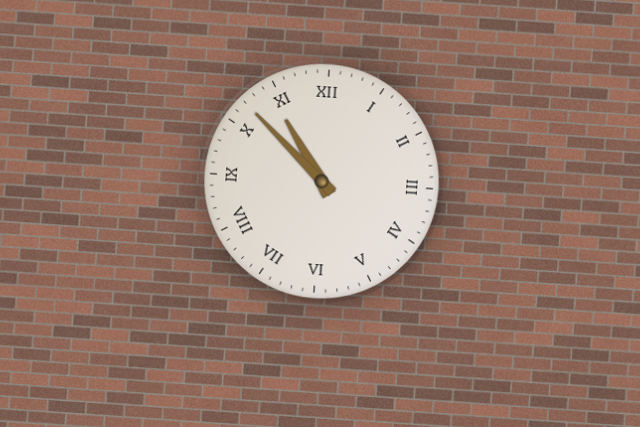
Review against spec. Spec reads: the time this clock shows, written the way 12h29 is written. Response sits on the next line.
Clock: 10h52
